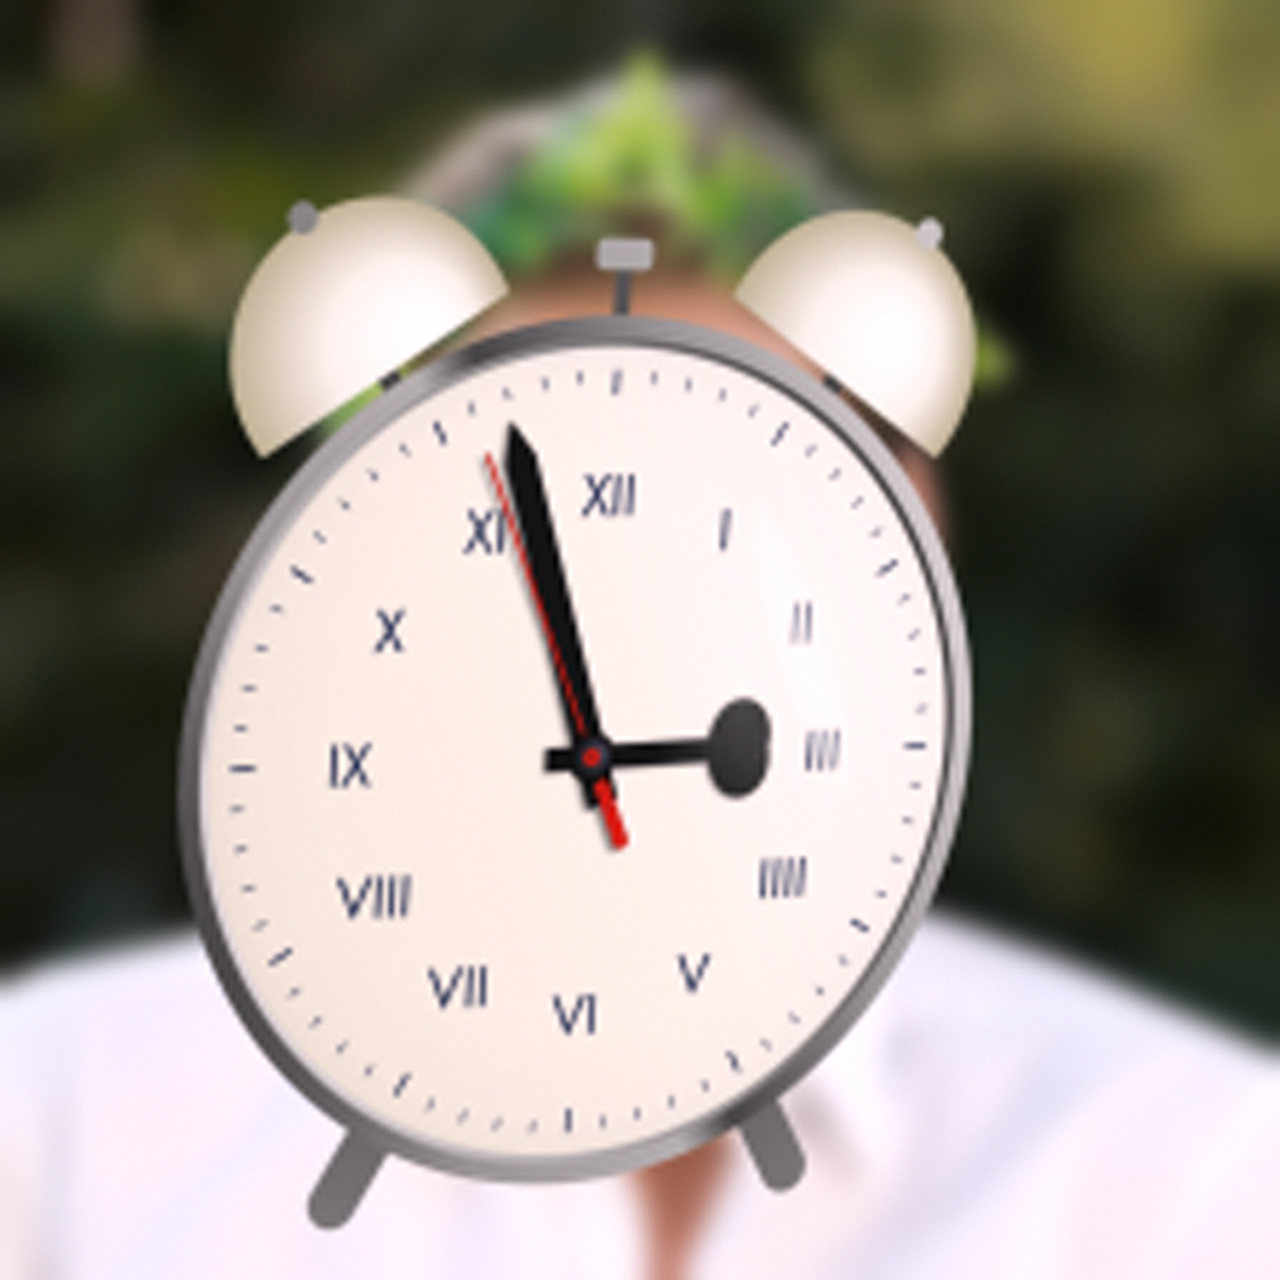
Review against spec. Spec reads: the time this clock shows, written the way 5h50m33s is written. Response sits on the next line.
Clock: 2h56m56s
